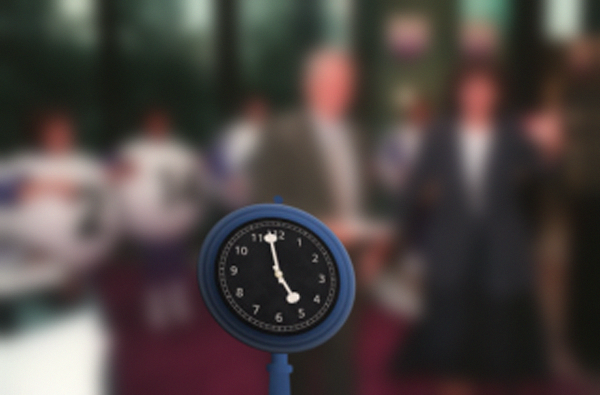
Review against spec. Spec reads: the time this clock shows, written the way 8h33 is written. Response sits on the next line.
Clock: 4h58
